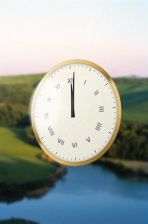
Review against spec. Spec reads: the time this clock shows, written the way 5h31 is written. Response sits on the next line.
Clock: 12h01
